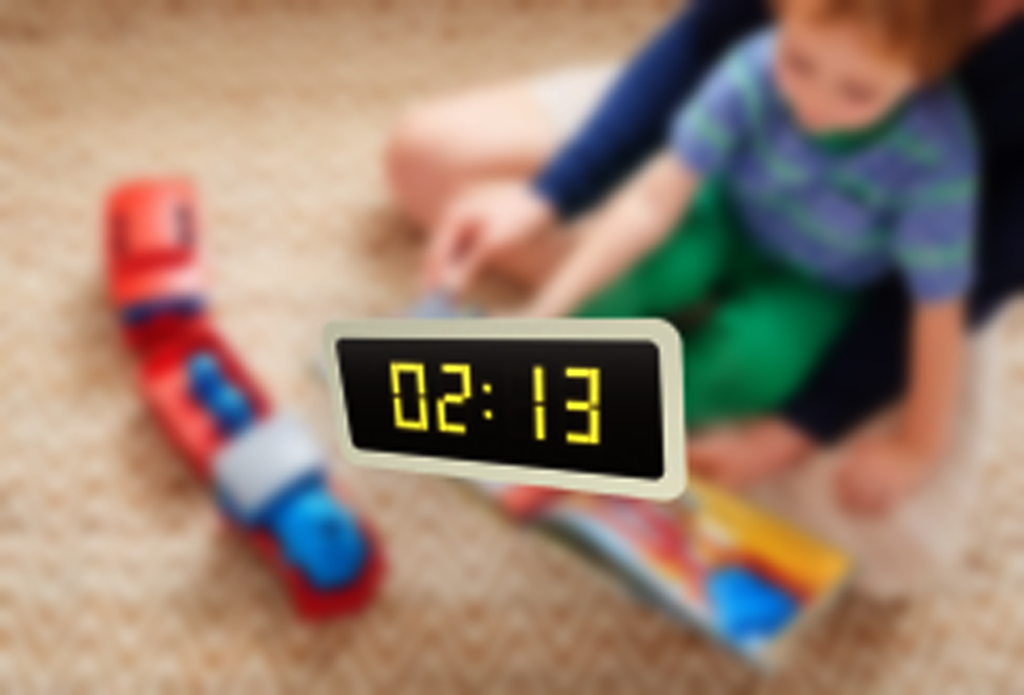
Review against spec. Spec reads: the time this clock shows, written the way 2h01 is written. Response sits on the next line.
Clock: 2h13
